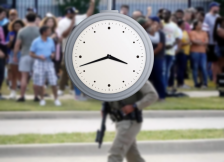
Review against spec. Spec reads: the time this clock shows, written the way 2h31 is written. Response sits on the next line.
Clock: 3h42
